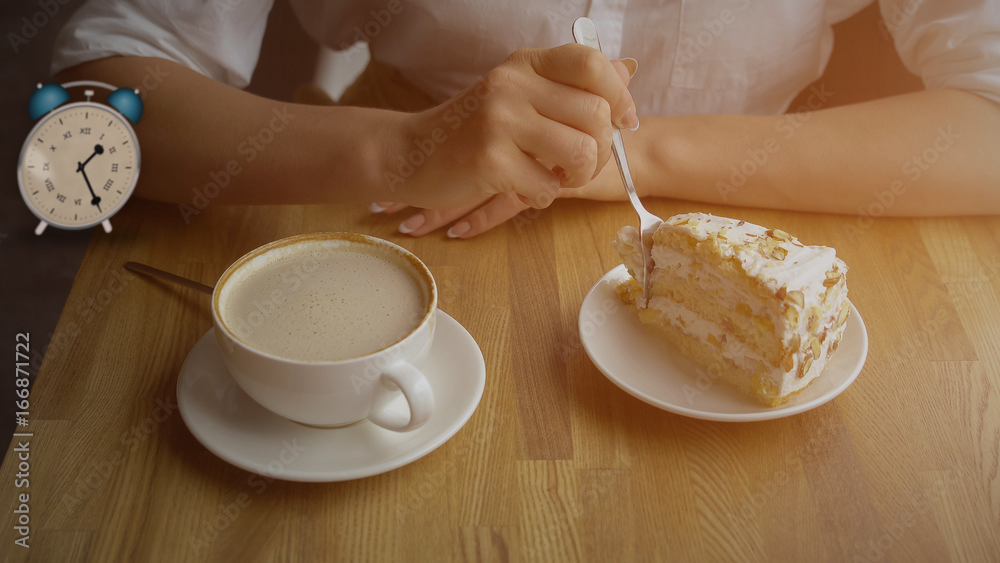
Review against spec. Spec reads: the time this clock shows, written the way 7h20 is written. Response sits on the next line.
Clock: 1h25
